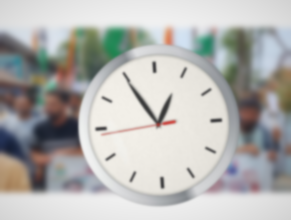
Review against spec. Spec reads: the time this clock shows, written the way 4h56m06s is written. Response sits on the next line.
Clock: 12h54m44s
